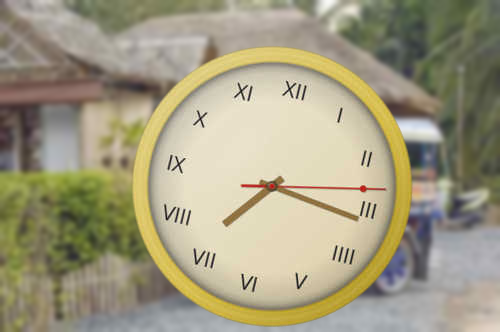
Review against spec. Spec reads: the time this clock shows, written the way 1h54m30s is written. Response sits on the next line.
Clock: 7h16m13s
